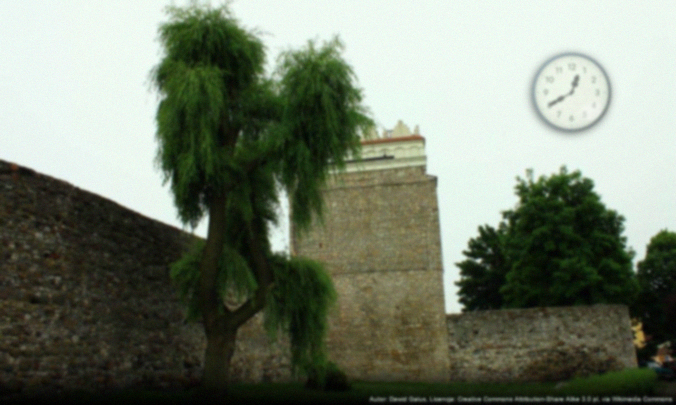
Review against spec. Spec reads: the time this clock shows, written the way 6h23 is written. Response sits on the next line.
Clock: 12h40
